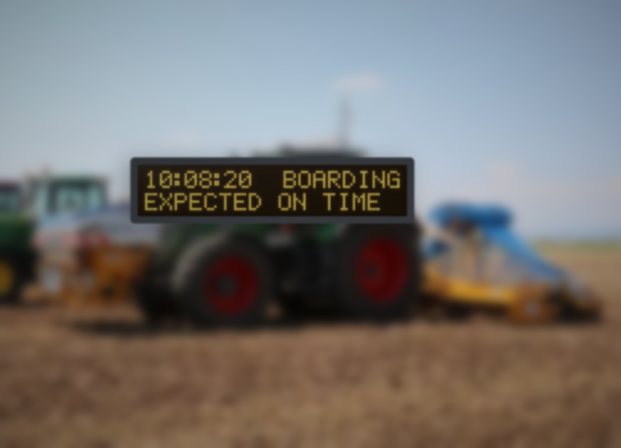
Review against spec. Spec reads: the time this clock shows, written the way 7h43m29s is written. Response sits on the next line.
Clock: 10h08m20s
